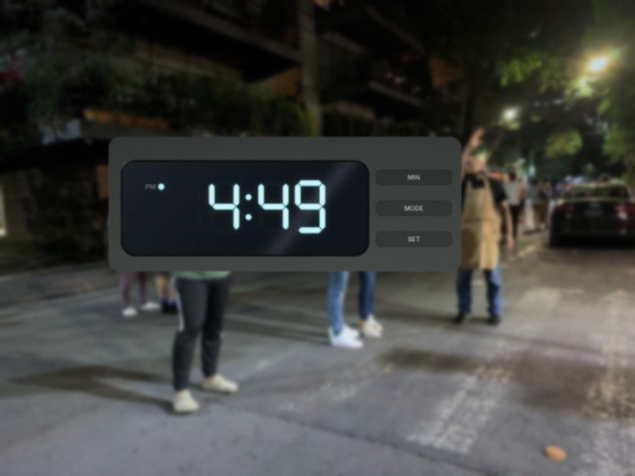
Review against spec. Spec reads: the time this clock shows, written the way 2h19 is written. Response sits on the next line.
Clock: 4h49
